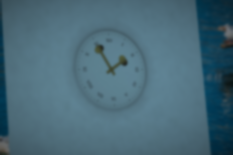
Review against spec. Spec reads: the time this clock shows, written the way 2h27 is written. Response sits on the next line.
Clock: 1h55
